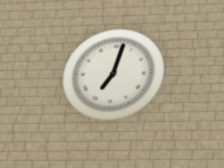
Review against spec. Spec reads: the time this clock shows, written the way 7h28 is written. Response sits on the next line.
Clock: 7h02
